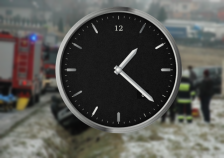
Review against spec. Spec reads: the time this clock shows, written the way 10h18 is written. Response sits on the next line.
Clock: 1h22
